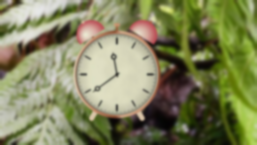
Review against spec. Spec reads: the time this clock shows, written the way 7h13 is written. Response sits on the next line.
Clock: 11h39
